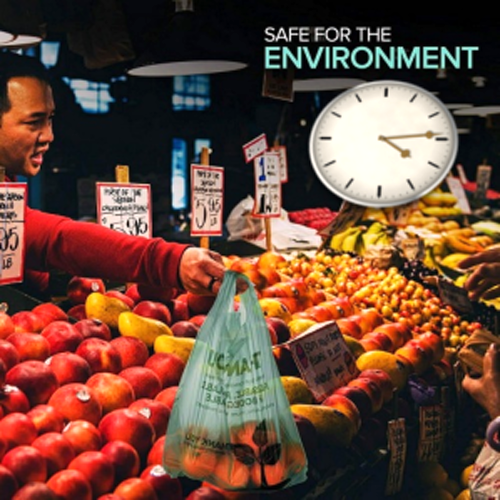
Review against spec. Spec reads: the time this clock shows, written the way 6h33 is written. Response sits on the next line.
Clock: 4h14
